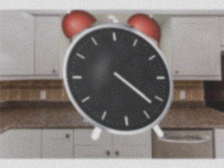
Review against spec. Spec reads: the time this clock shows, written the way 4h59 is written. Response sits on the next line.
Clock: 4h22
